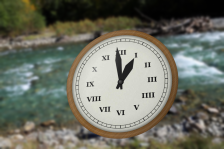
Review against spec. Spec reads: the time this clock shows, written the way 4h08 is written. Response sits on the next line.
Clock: 12h59
